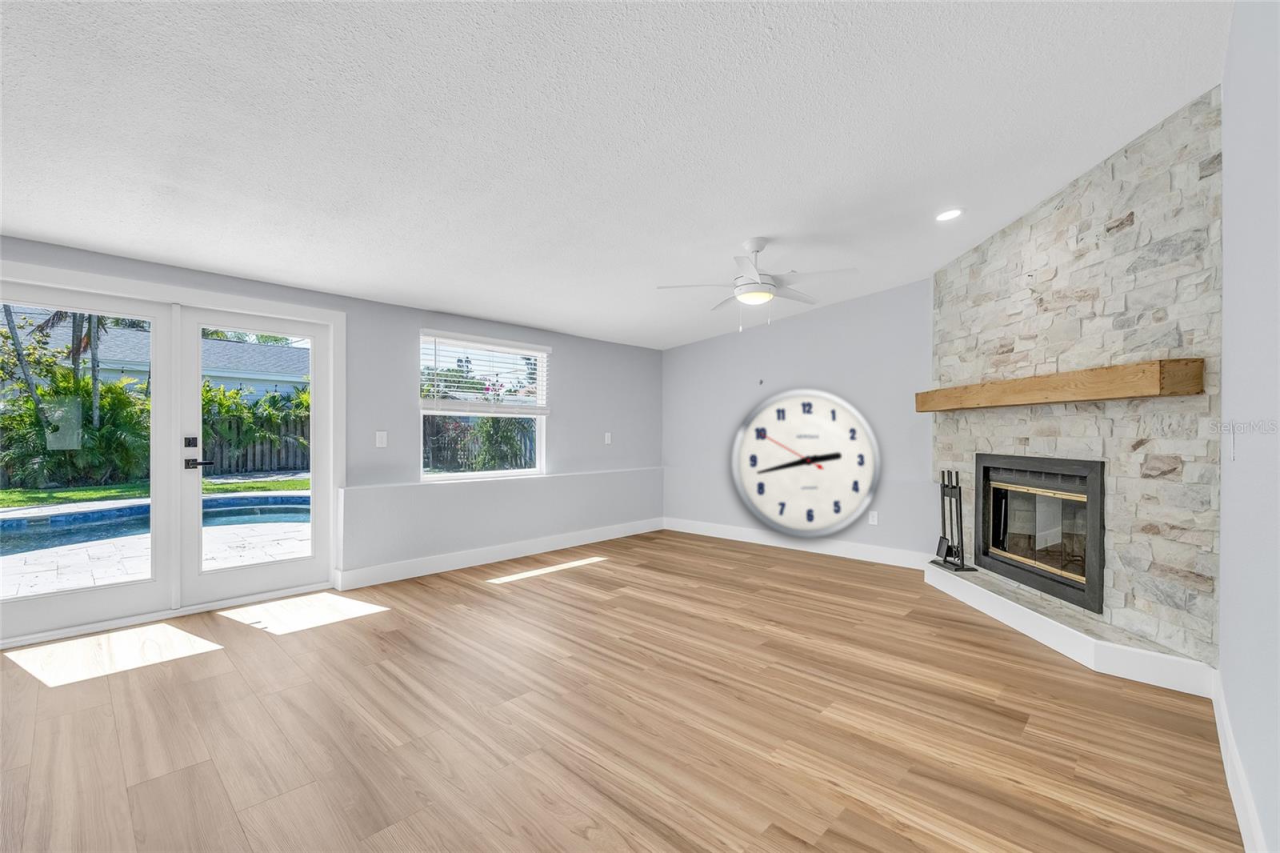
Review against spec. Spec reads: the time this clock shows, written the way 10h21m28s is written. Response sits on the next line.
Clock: 2h42m50s
